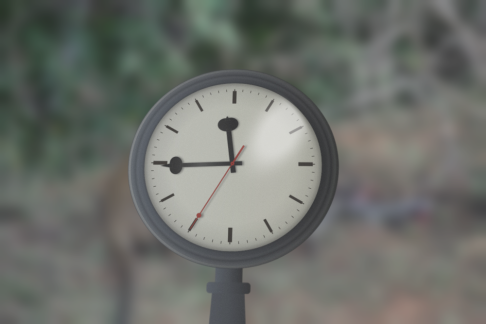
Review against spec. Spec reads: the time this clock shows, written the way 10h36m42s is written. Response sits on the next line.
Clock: 11h44m35s
